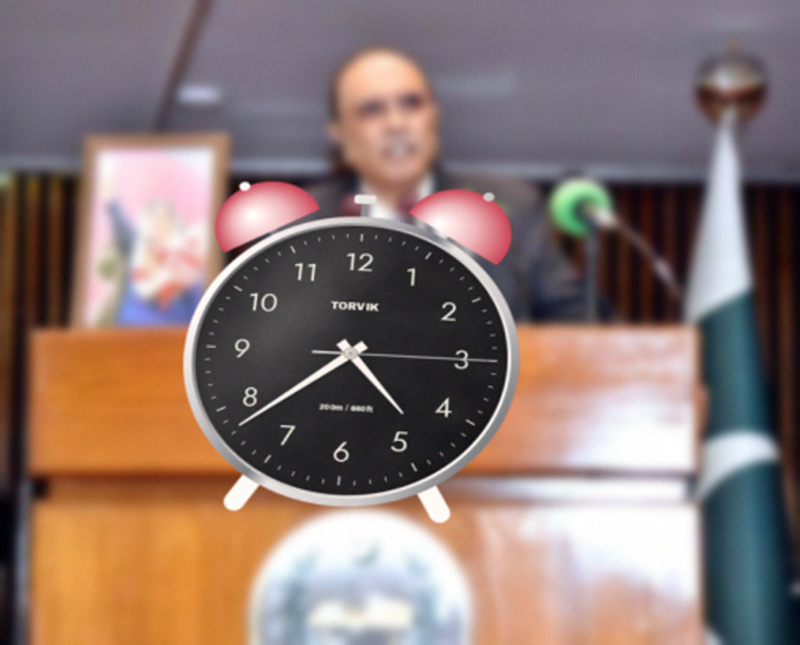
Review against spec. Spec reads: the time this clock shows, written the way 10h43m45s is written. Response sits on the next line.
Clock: 4h38m15s
